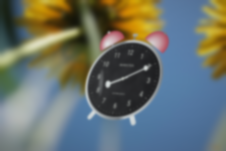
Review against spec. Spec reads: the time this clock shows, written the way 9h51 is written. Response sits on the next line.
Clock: 8h10
